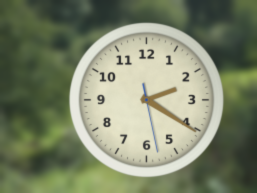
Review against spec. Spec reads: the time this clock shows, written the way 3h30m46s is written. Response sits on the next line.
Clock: 2h20m28s
